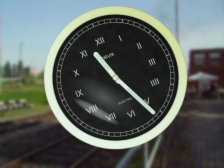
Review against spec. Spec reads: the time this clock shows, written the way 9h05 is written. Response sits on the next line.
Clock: 11h26
